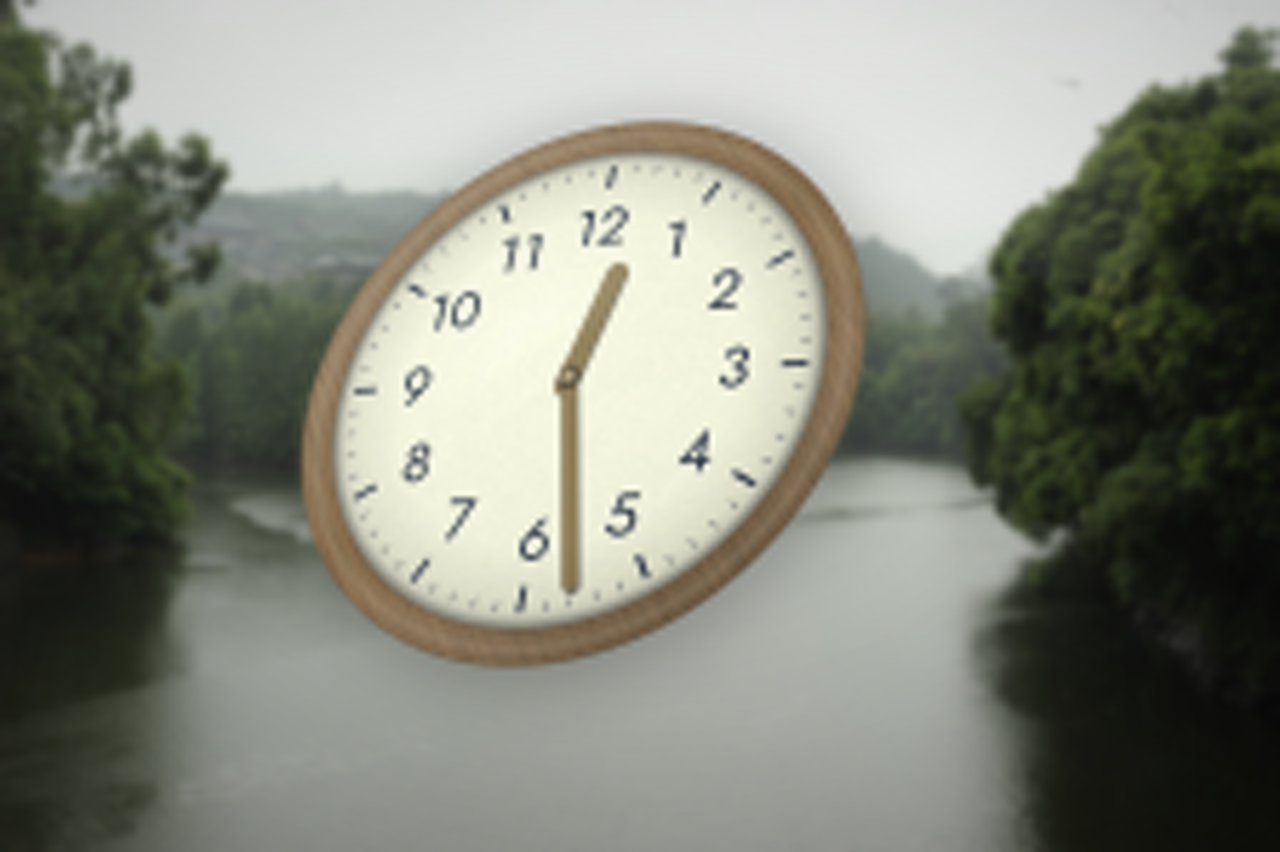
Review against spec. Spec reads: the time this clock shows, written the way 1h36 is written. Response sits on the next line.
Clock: 12h28
